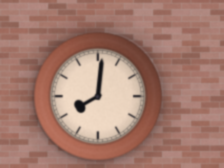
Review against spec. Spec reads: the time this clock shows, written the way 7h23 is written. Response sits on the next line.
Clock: 8h01
